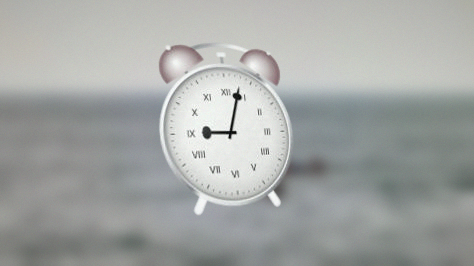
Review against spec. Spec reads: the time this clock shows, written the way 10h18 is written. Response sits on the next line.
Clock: 9h03
